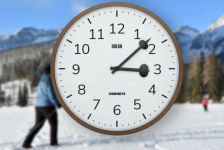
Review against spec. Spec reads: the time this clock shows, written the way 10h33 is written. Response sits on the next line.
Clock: 3h08
